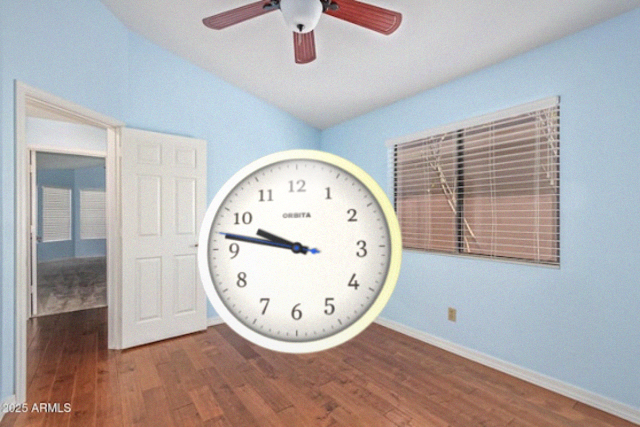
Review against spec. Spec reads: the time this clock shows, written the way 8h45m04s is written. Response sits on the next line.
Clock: 9h46m47s
